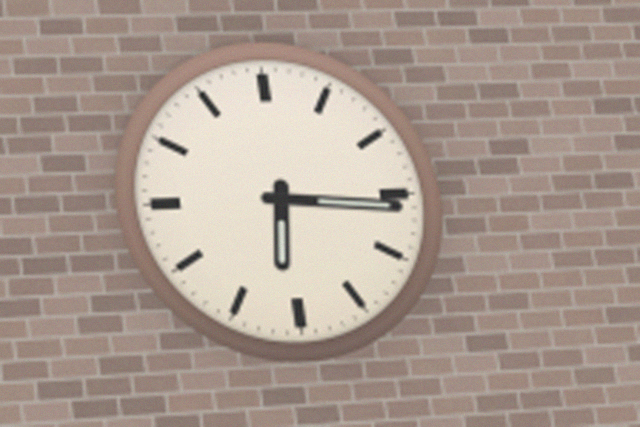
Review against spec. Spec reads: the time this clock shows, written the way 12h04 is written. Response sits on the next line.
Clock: 6h16
